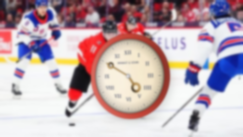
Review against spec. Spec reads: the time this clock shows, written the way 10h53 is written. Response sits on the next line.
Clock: 4h50
